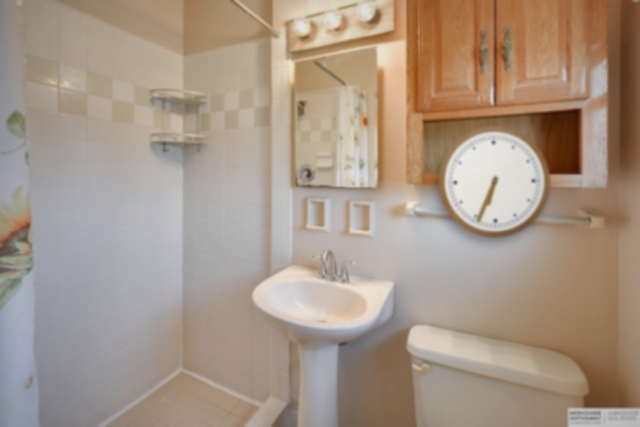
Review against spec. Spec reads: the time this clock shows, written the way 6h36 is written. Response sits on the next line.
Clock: 6h34
